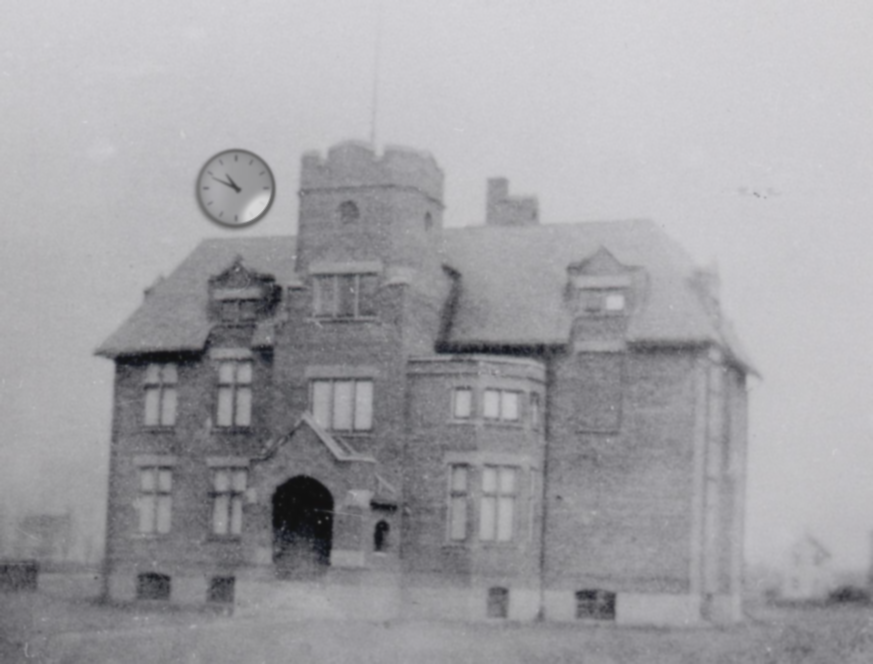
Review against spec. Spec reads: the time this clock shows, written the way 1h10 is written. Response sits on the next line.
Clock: 10h49
